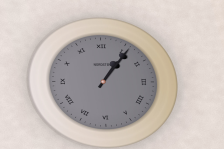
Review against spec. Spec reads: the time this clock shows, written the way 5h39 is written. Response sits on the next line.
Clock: 1h06
